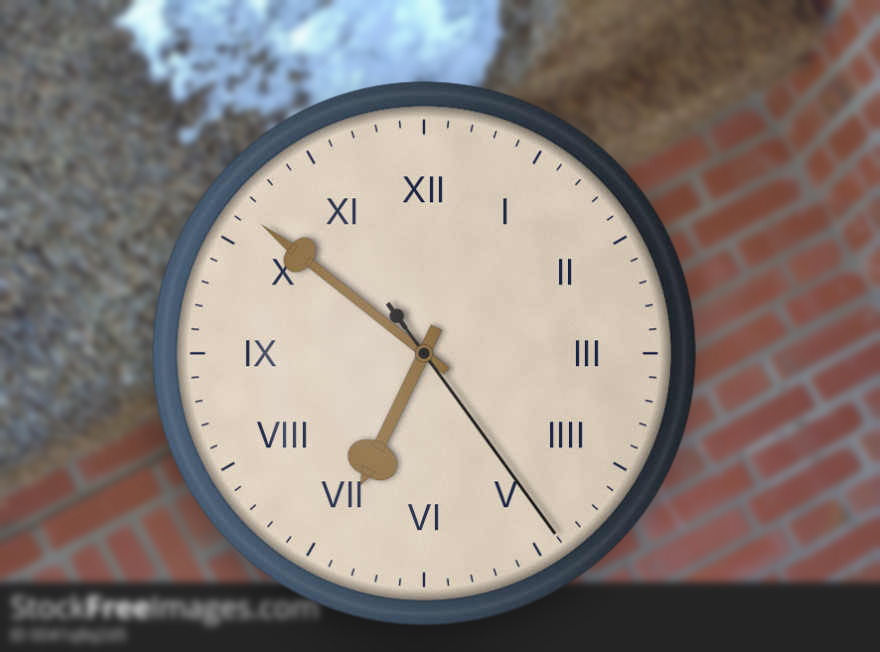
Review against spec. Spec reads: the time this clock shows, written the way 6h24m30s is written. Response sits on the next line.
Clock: 6h51m24s
